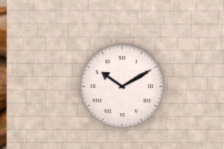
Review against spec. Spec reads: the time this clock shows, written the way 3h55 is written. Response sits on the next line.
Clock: 10h10
